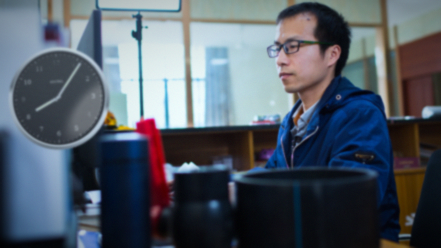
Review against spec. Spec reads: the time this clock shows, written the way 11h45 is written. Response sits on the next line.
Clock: 8h06
